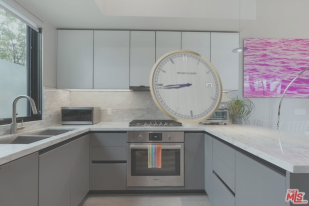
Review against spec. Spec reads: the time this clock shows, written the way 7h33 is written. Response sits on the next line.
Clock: 8h44
